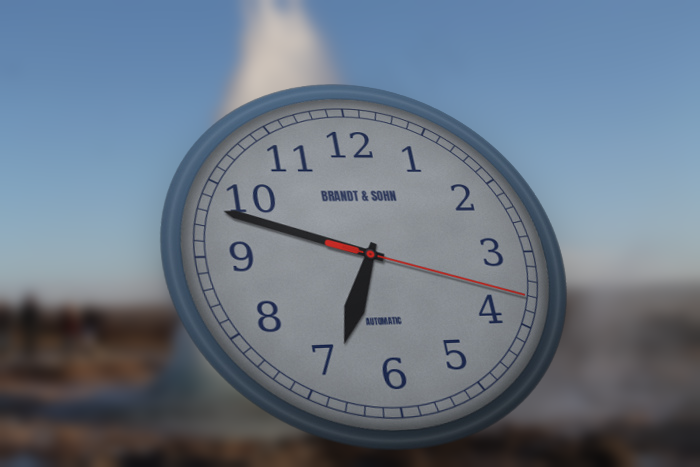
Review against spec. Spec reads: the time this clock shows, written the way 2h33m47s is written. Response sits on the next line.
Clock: 6h48m18s
